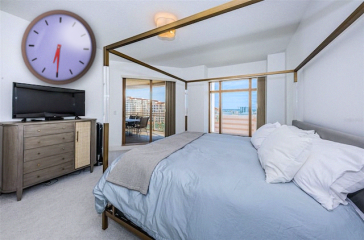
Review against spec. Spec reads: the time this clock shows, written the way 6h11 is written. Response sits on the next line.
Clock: 6h30
